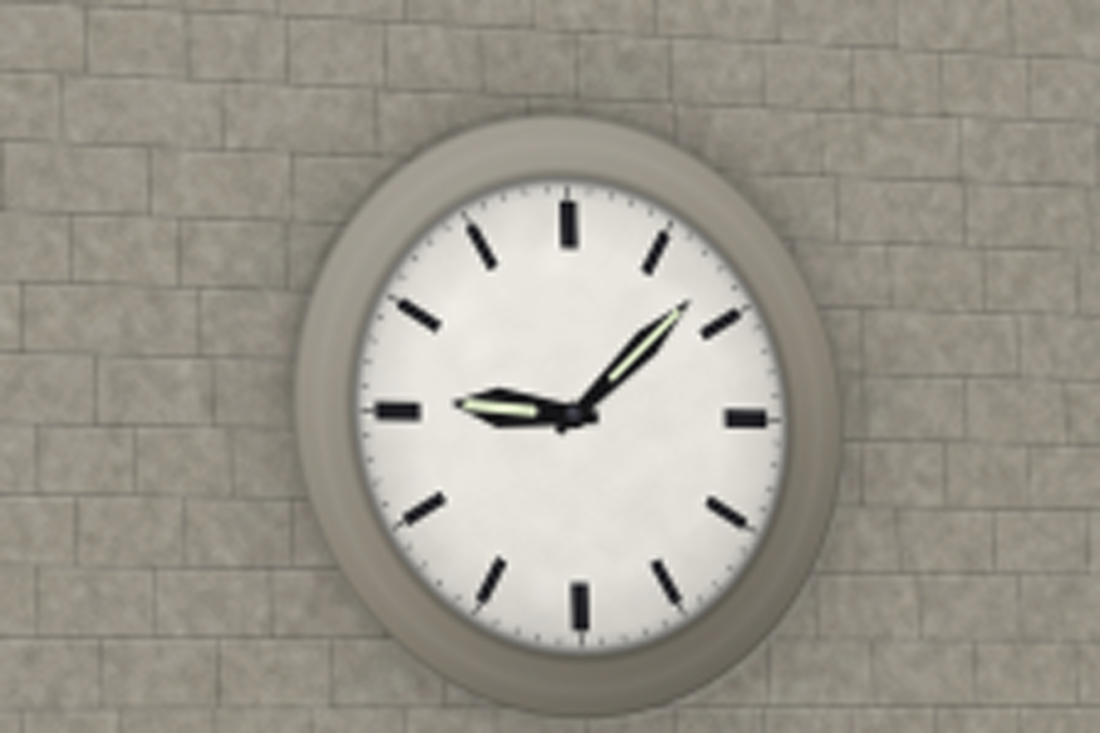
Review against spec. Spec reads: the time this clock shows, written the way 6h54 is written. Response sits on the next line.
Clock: 9h08
